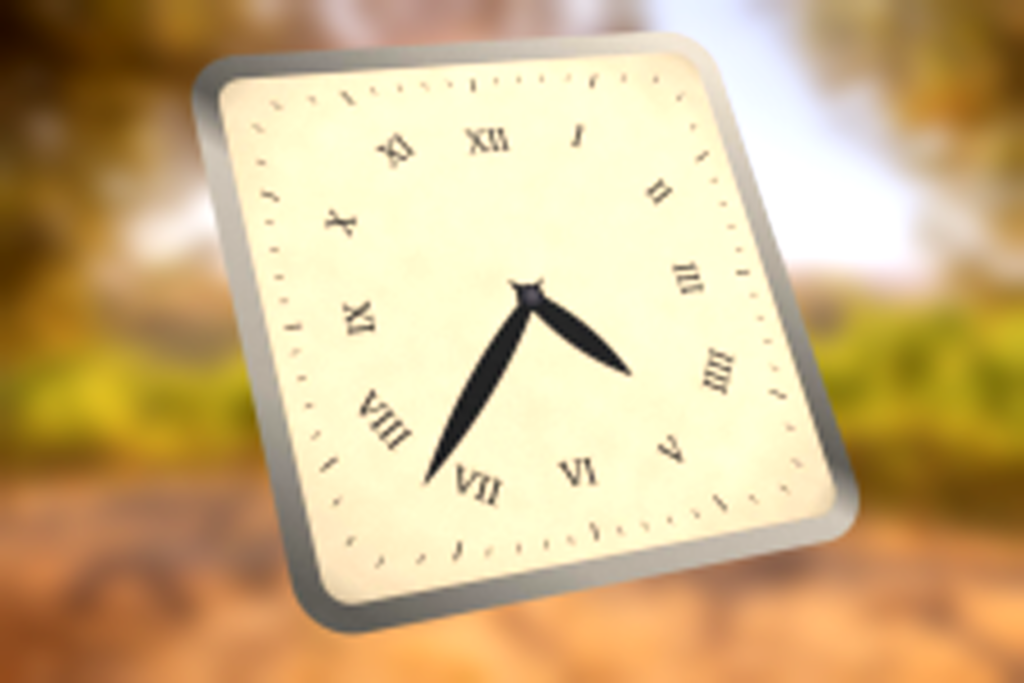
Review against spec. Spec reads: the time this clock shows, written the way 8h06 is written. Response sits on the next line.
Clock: 4h37
